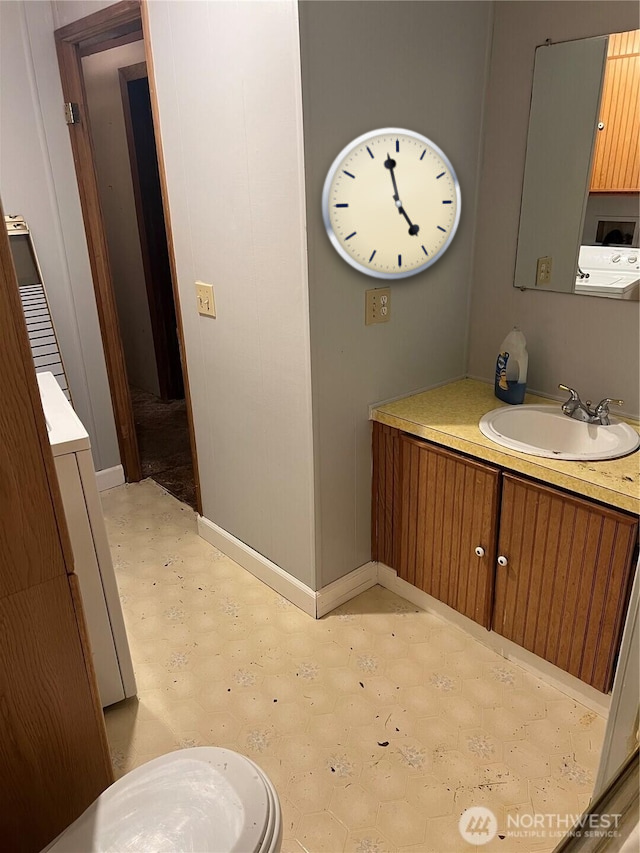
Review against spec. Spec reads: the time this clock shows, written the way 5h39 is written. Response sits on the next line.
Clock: 4h58
